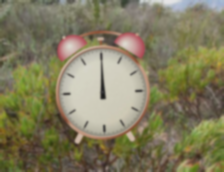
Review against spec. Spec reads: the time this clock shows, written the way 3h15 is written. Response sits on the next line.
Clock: 12h00
